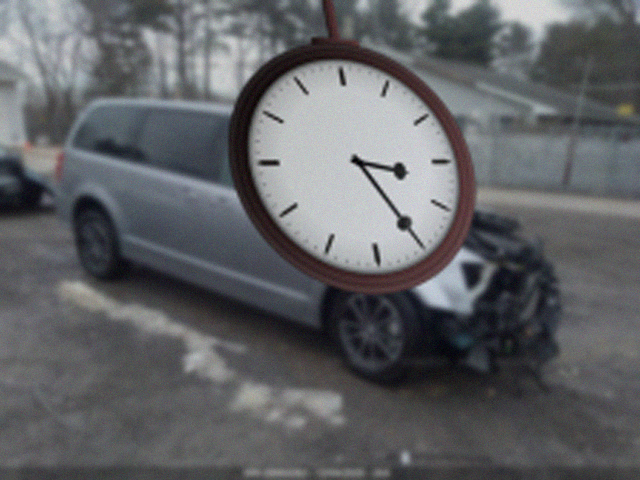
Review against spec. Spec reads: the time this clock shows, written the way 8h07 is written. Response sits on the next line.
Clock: 3h25
